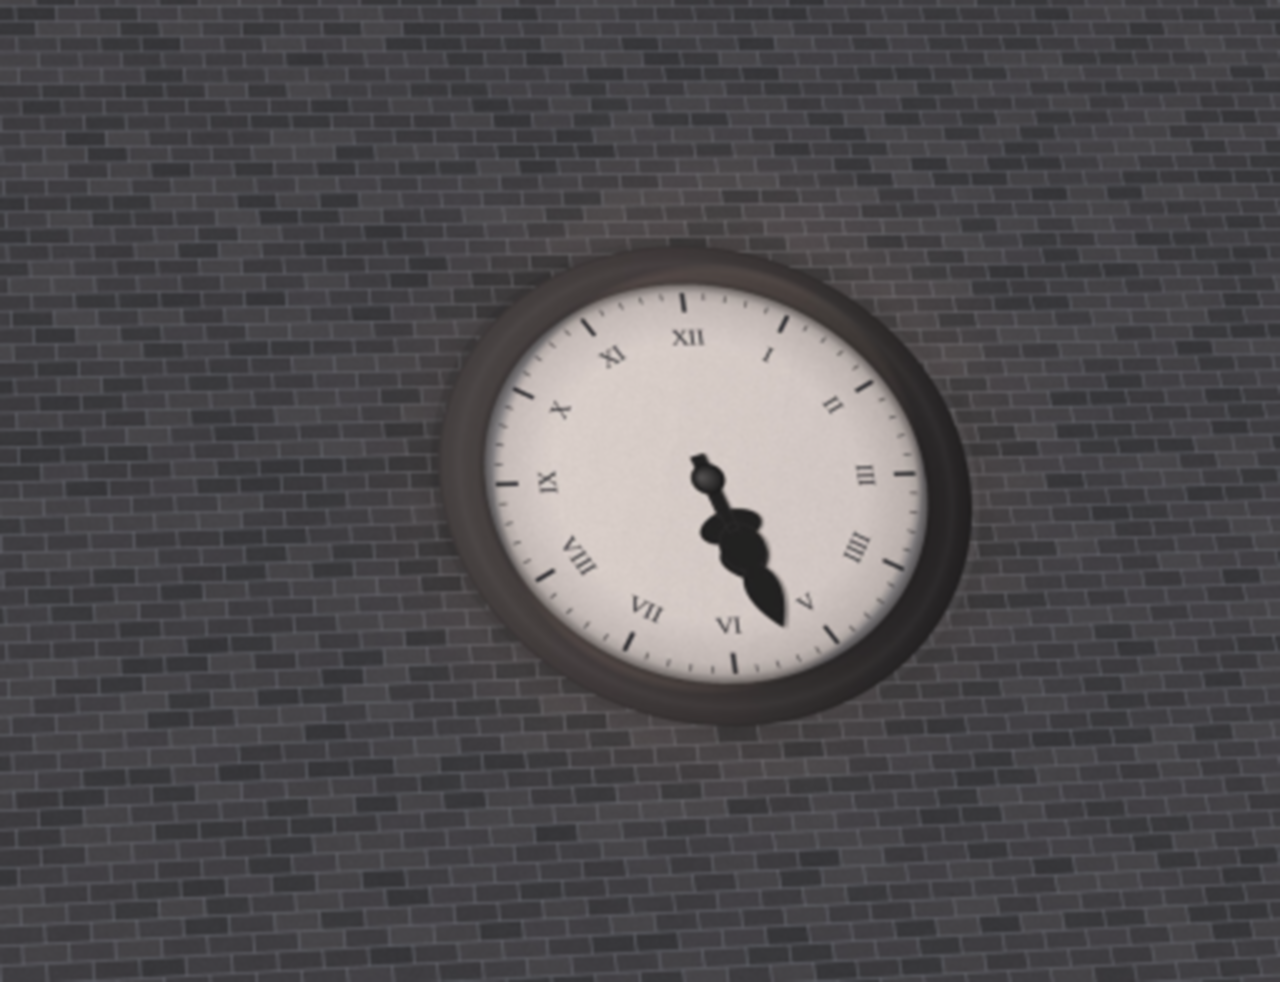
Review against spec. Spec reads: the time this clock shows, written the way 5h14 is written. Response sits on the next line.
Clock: 5h27
